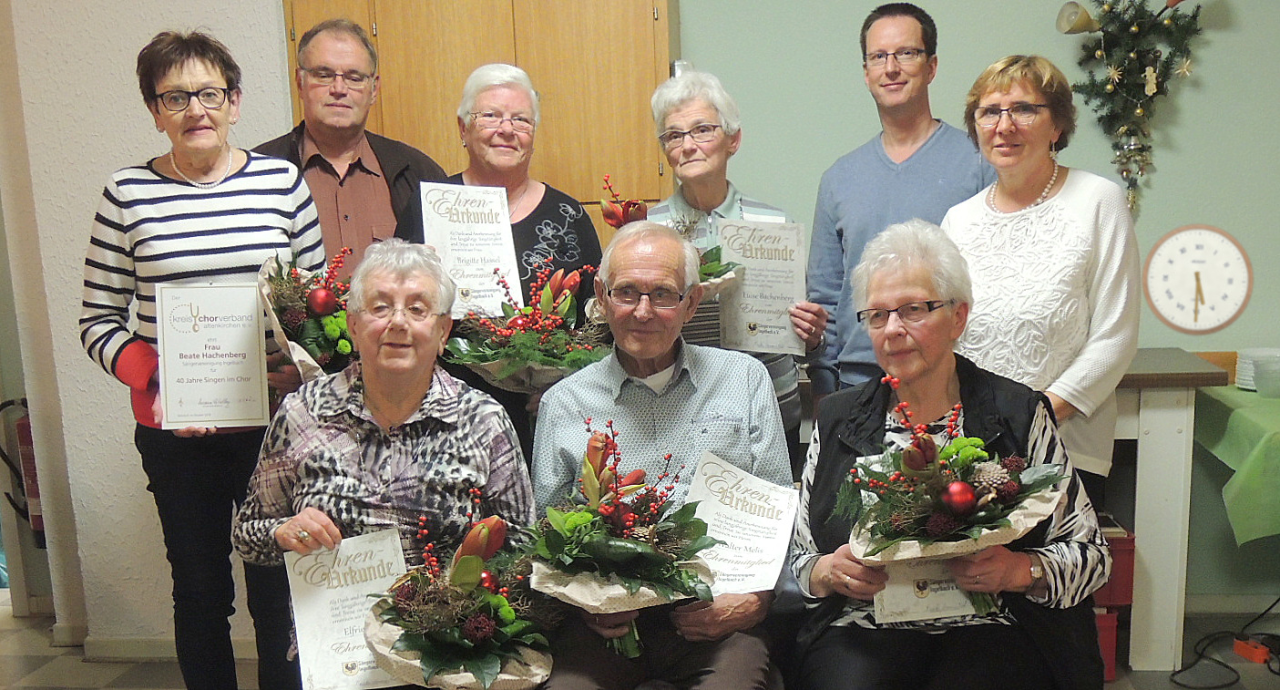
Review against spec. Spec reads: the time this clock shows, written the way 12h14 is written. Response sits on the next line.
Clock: 5h30
